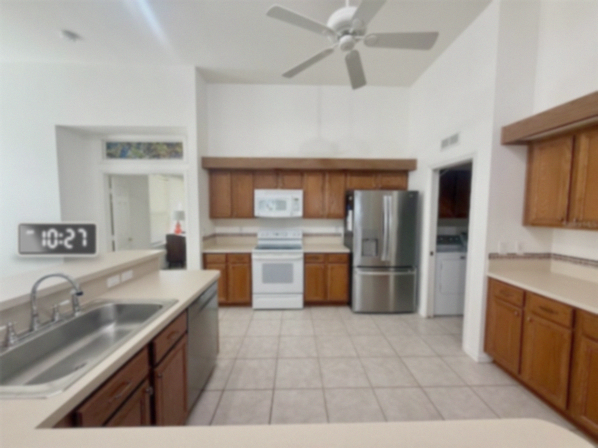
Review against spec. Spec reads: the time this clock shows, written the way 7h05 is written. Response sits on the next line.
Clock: 10h27
